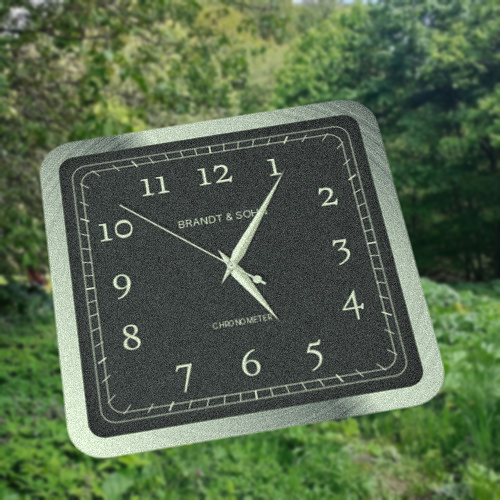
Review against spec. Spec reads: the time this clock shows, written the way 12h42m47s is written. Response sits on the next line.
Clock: 5h05m52s
